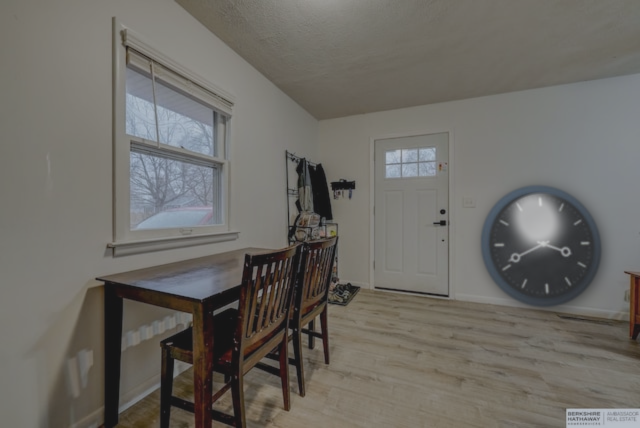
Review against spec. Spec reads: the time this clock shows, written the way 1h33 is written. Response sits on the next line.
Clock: 3h41
